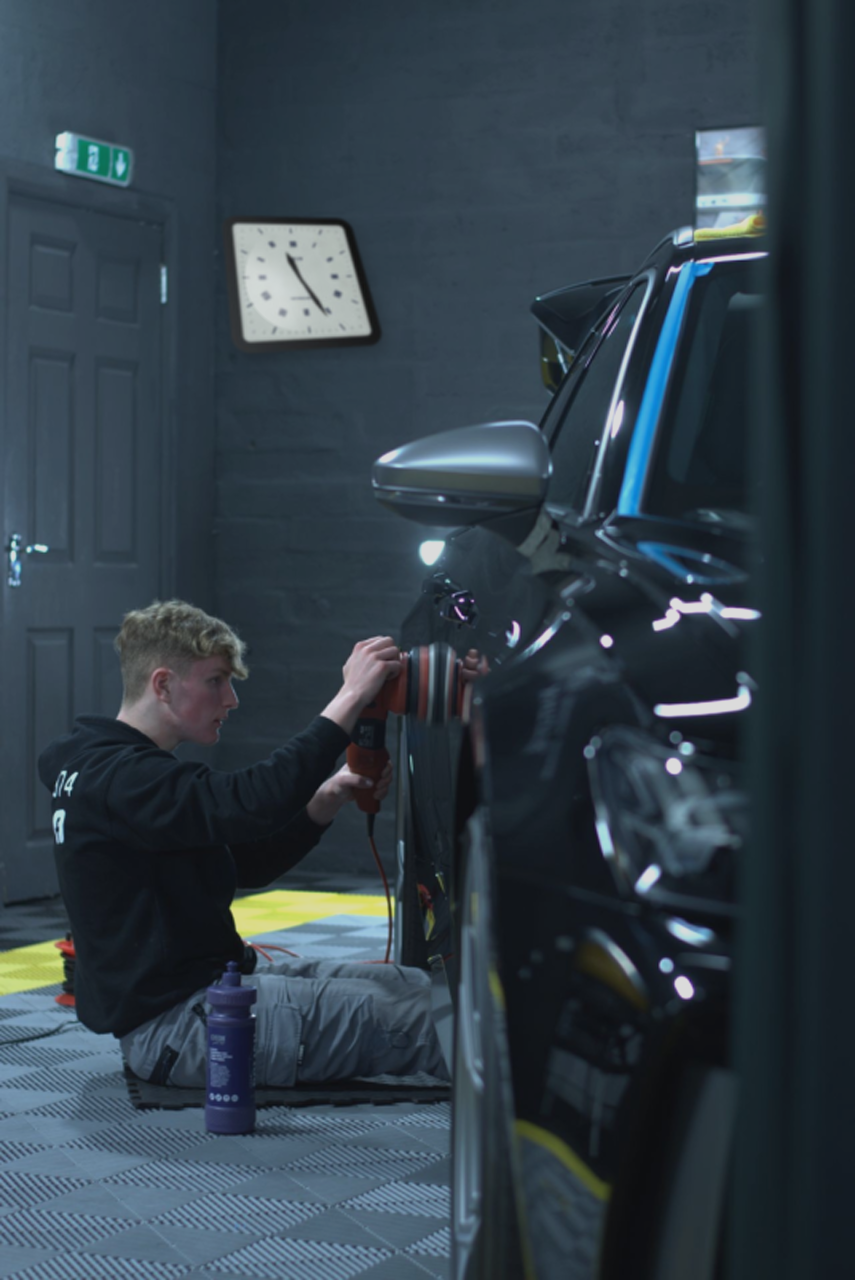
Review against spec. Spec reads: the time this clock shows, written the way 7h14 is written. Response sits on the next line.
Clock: 11h26
